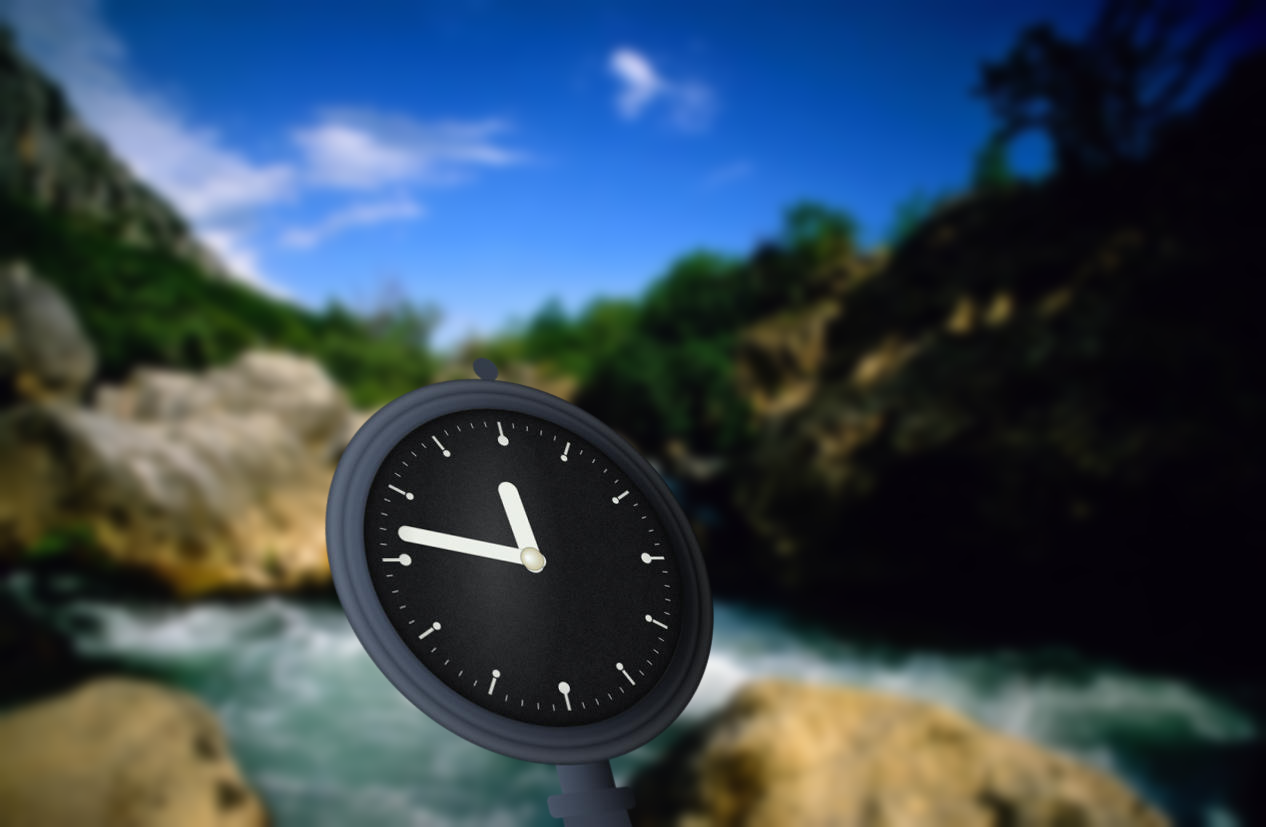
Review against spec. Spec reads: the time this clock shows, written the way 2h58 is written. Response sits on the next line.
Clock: 11h47
